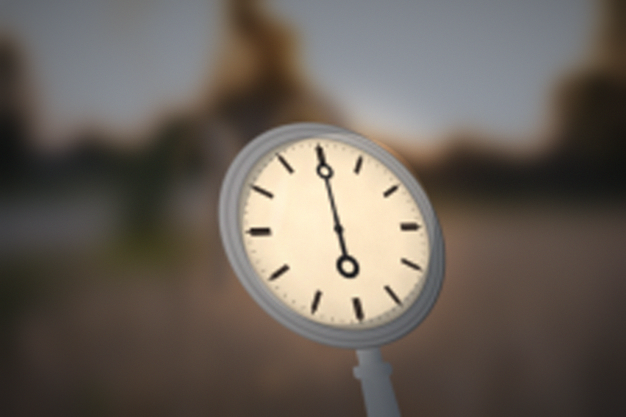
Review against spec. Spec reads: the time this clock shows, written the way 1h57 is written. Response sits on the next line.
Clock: 6h00
